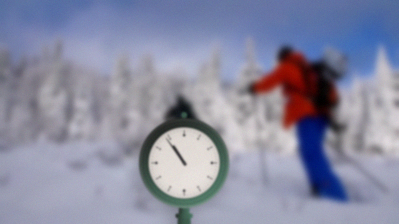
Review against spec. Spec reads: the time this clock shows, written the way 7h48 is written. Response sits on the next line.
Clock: 10h54
